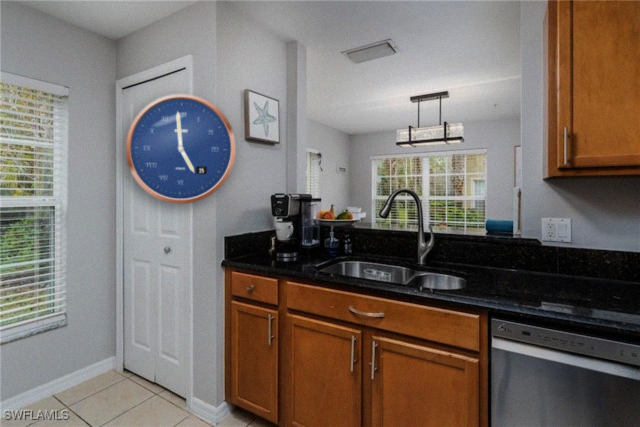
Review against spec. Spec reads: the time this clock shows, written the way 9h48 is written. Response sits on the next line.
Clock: 4h59
